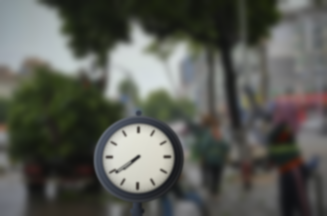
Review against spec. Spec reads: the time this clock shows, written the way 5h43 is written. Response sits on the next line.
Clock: 7h39
